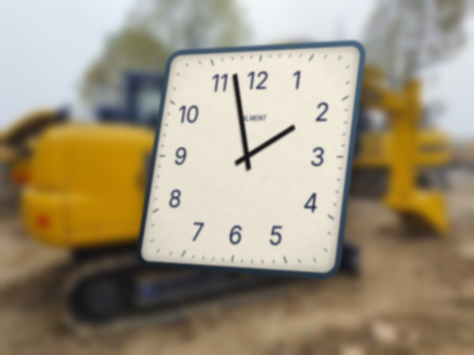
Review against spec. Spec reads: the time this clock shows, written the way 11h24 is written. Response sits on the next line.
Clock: 1h57
